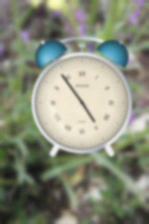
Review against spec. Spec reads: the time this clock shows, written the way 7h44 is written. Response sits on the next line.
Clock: 4h54
